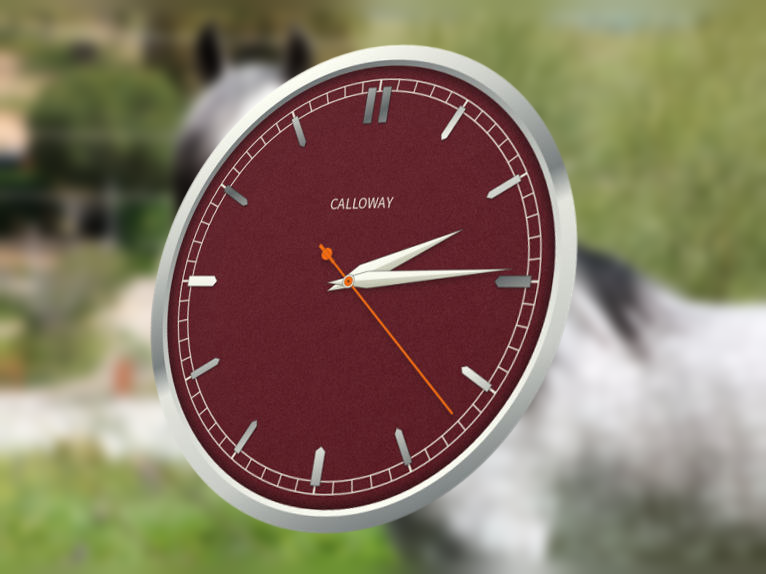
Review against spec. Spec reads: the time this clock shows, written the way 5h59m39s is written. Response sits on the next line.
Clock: 2h14m22s
